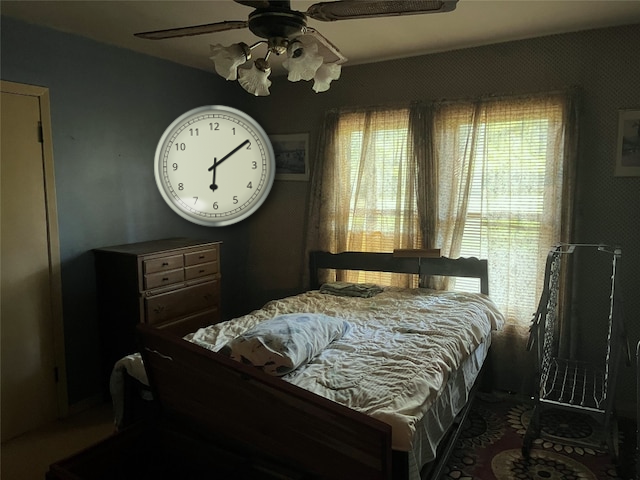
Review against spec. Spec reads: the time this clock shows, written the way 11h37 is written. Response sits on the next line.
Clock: 6h09
